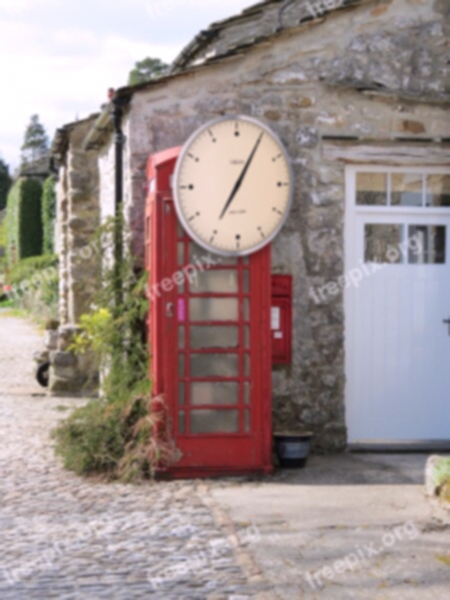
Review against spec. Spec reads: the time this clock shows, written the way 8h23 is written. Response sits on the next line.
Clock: 7h05
